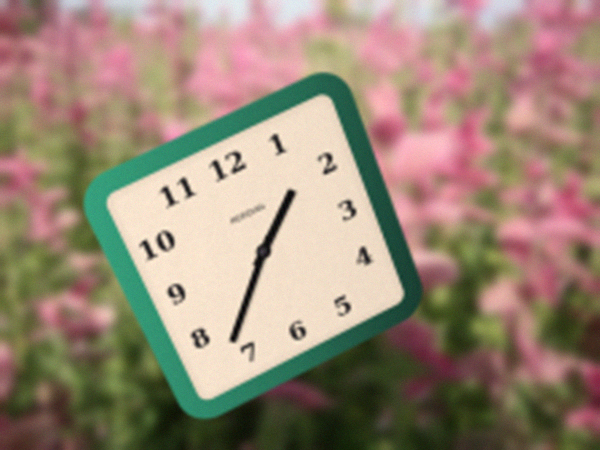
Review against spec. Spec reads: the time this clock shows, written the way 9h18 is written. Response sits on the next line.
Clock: 1h37
